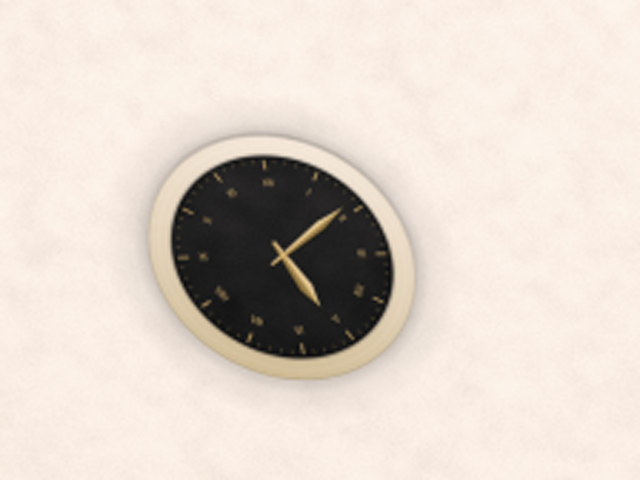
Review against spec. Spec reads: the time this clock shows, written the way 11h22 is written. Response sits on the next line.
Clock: 5h09
